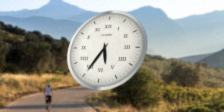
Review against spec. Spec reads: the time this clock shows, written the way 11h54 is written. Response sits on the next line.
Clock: 5h35
